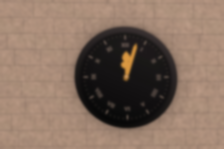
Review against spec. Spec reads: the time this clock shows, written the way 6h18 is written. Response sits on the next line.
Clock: 12h03
